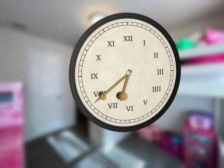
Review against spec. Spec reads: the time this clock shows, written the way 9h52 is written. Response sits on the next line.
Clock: 6h39
